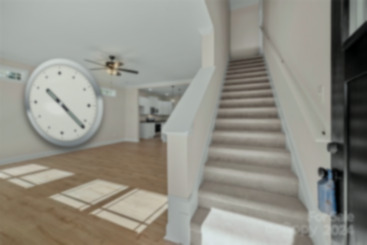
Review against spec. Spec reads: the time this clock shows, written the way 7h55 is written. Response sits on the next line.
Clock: 10h22
